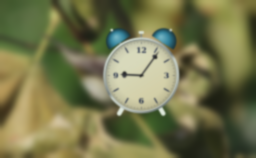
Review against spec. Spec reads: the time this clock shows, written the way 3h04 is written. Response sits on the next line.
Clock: 9h06
